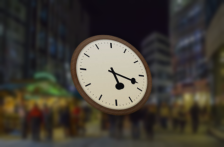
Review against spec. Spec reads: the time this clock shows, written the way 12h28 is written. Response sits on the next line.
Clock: 5h18
